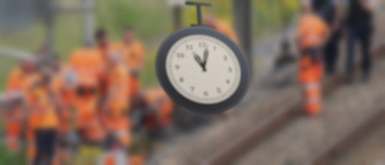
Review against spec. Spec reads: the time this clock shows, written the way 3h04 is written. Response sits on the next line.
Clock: 11h02
